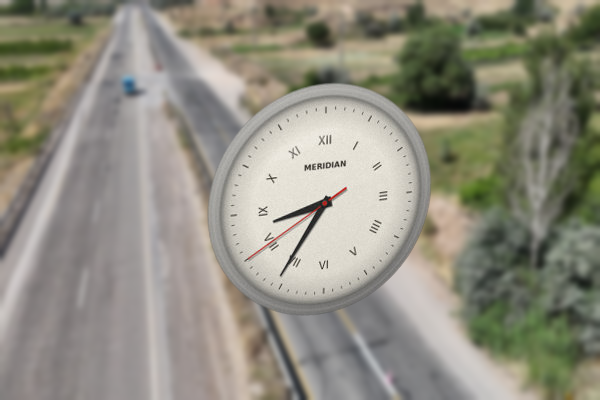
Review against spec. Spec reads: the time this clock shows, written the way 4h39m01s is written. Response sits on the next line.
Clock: 8h35m40s
